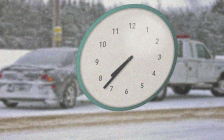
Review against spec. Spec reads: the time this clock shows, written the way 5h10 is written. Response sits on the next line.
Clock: 7h37
